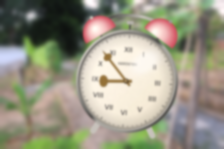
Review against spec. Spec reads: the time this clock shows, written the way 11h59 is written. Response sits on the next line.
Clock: 8h53
